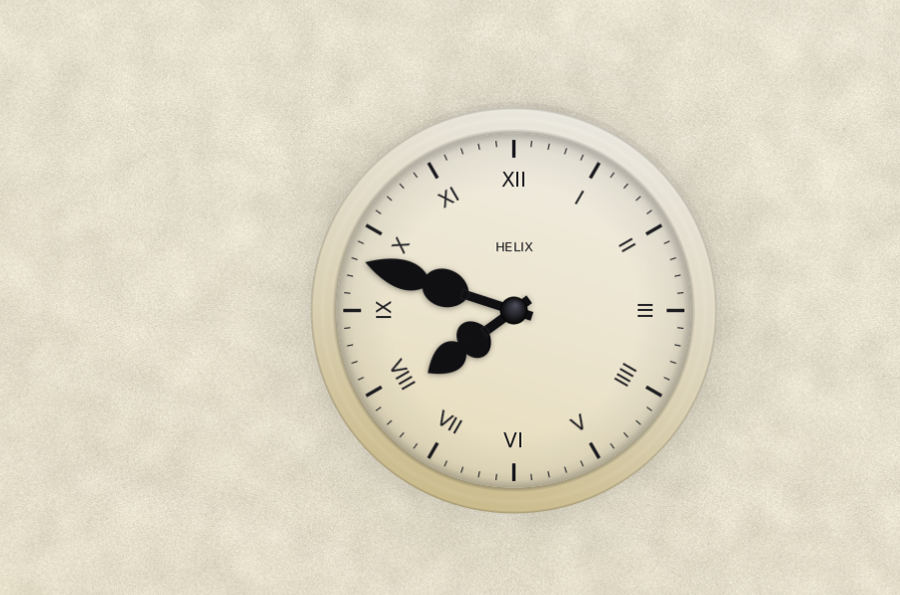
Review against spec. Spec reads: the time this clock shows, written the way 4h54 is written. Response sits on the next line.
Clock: 7h48
